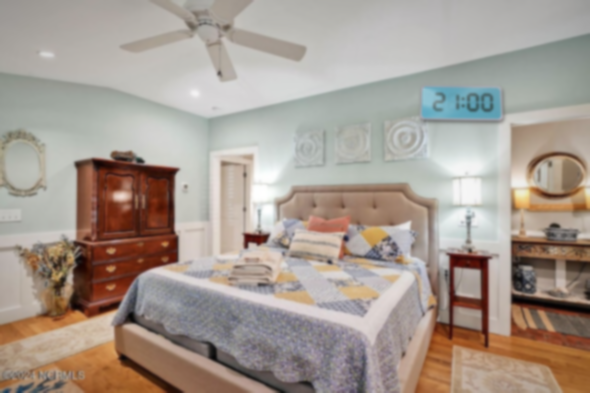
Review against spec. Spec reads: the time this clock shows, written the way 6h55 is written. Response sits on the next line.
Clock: 21h00
